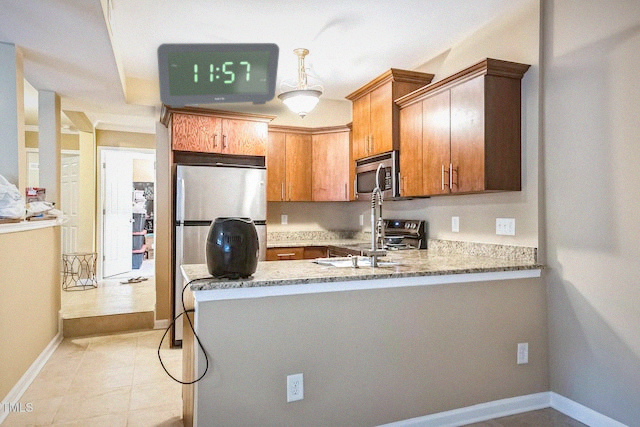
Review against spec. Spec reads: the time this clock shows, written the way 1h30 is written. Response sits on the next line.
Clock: 11h57
